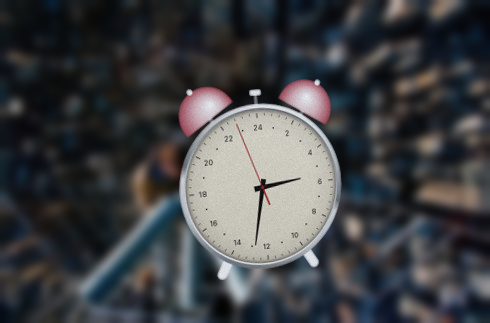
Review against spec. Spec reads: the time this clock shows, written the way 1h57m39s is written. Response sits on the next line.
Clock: 5h31m57s
